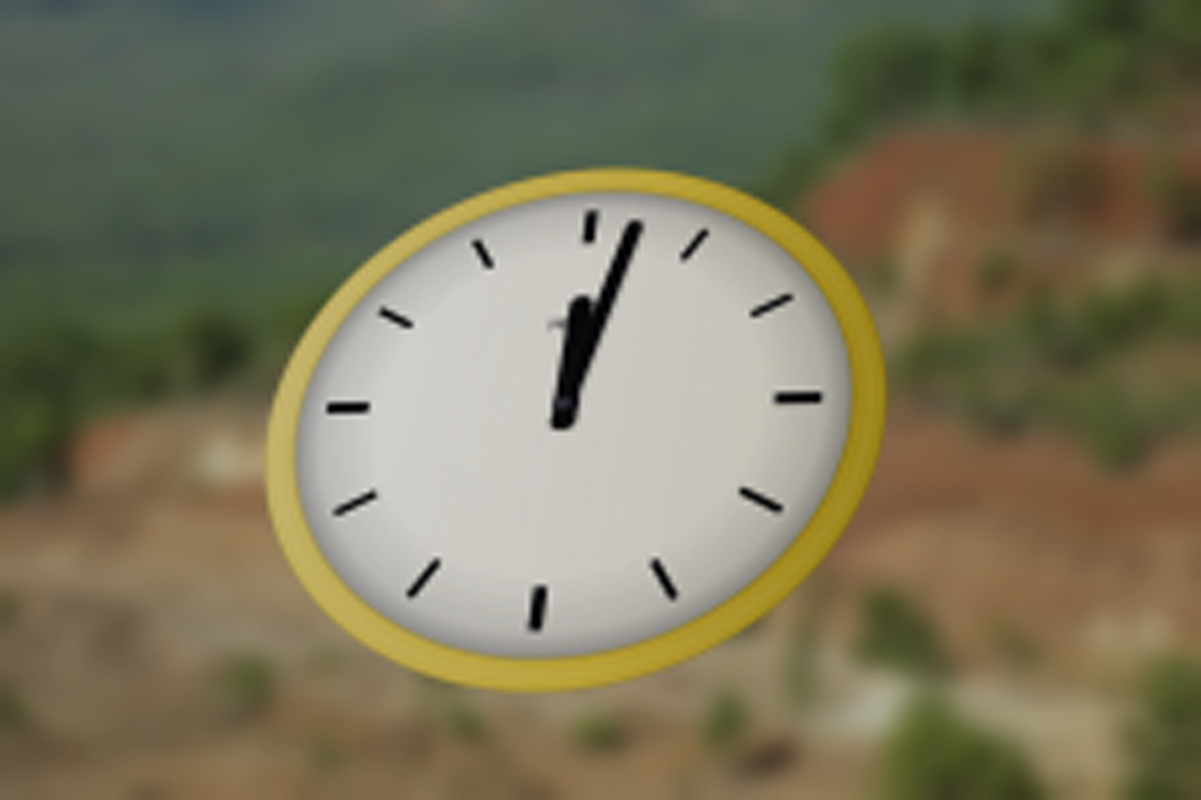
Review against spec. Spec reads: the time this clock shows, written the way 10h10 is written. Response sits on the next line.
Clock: 12h02
